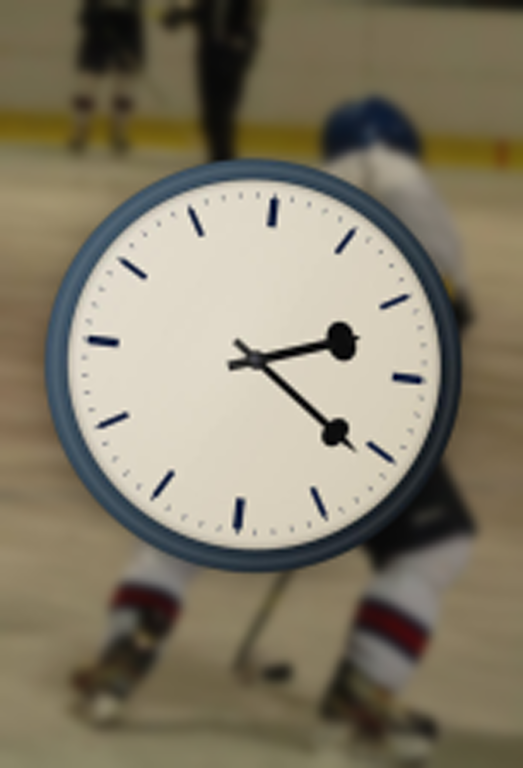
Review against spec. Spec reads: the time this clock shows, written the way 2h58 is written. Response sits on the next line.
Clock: 2h21
